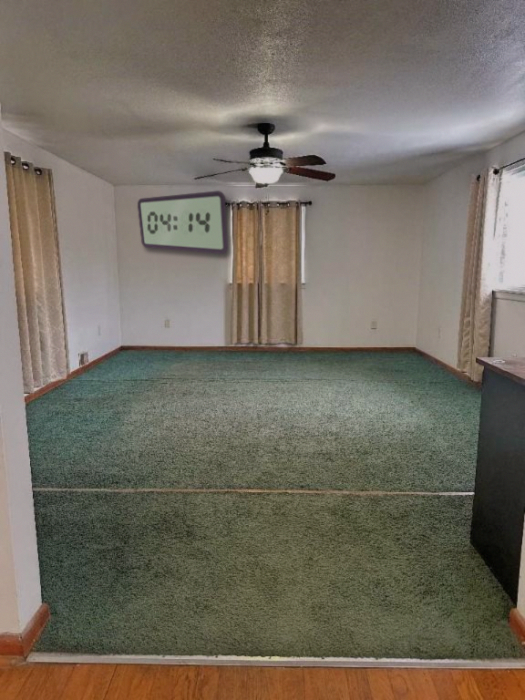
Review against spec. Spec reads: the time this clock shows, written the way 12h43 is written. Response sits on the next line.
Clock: 4h14
